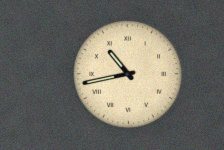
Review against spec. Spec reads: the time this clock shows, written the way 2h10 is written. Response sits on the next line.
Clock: 10h43
